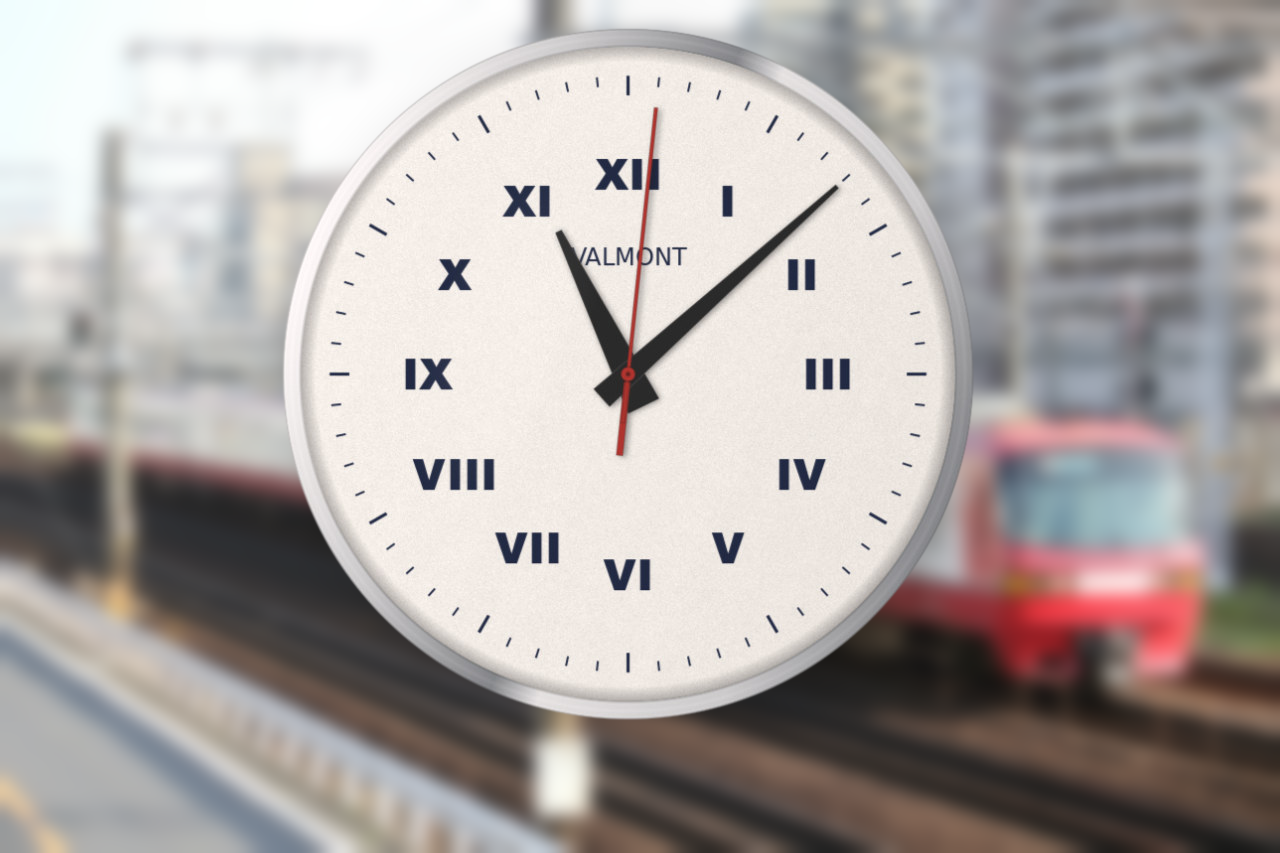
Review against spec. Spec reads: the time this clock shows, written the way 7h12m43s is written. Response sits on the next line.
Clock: 11h08m01s
